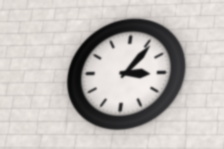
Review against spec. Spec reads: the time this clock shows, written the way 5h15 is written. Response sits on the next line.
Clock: 3h06
